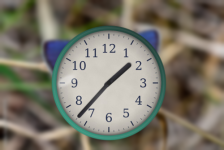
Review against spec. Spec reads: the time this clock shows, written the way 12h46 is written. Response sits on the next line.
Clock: 1h37
